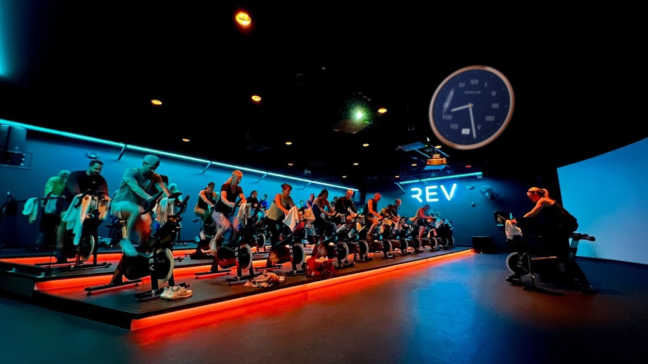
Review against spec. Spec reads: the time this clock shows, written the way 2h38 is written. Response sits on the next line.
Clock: 8h27
